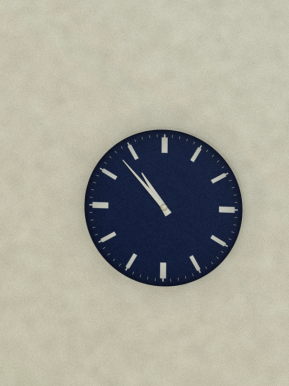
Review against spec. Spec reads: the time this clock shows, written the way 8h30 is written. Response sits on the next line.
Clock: 10h53
